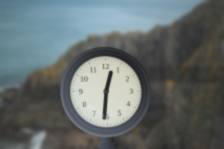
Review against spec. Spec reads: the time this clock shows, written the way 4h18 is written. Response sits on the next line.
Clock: 12h31
